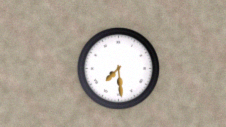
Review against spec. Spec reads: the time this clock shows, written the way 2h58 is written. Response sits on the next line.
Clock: 7h29
